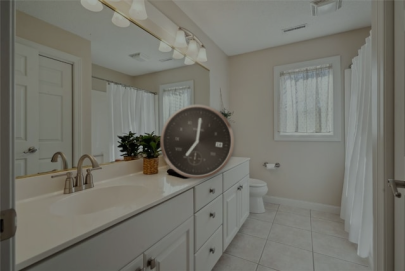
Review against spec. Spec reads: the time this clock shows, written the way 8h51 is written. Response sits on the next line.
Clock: 7h00
